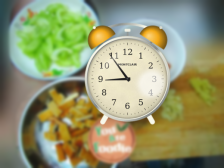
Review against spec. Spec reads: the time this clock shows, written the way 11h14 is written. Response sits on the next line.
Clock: 8h54
